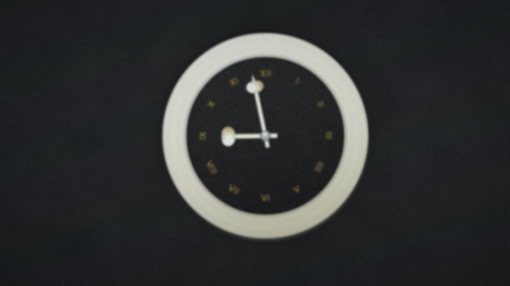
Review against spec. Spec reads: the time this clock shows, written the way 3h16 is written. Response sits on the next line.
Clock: 8h58
